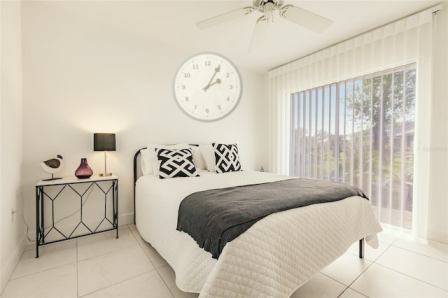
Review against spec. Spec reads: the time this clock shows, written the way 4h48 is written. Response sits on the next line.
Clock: 2h05
